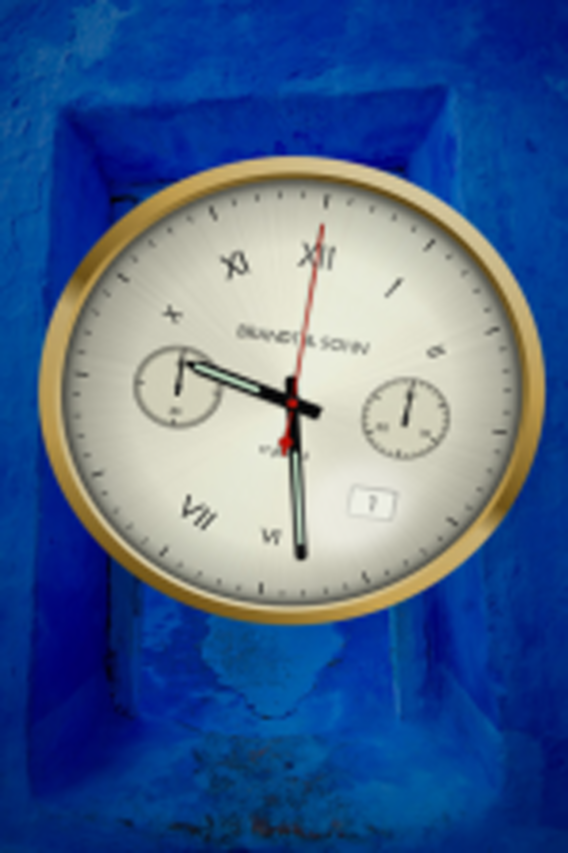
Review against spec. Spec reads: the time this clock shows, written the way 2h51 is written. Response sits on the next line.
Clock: 9h28
